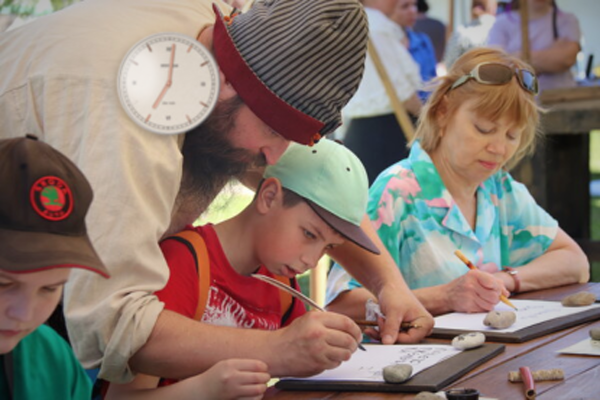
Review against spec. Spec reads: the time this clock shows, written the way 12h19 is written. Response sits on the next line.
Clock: 7h01
